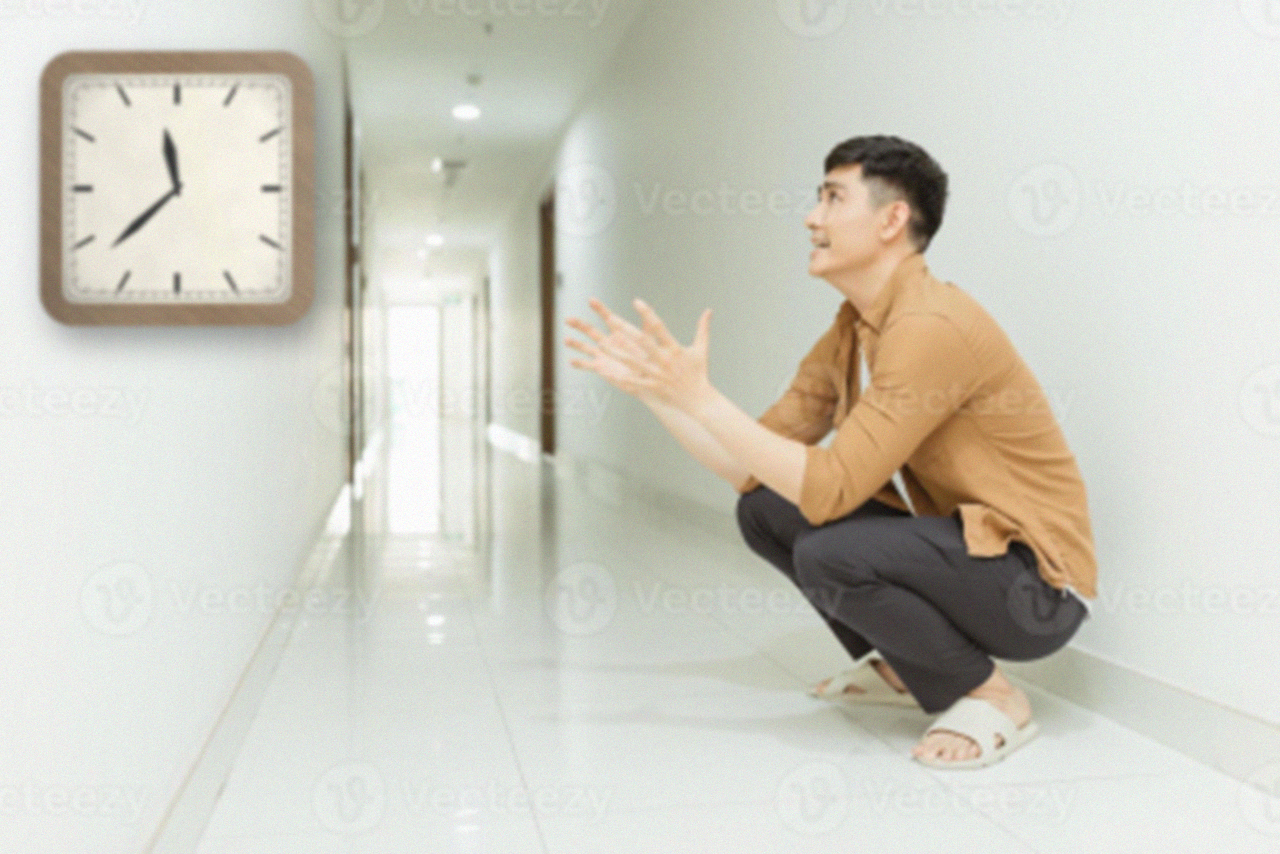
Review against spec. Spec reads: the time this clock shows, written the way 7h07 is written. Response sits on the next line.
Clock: 11h38
